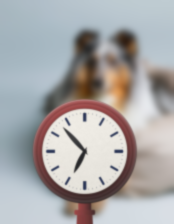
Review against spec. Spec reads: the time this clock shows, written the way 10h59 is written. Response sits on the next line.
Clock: 6h53
